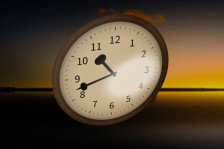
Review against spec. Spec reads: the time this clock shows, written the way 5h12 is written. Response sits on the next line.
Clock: 10h42
